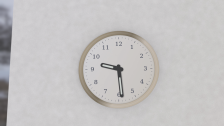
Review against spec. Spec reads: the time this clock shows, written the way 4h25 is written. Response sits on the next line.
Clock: 9h29
